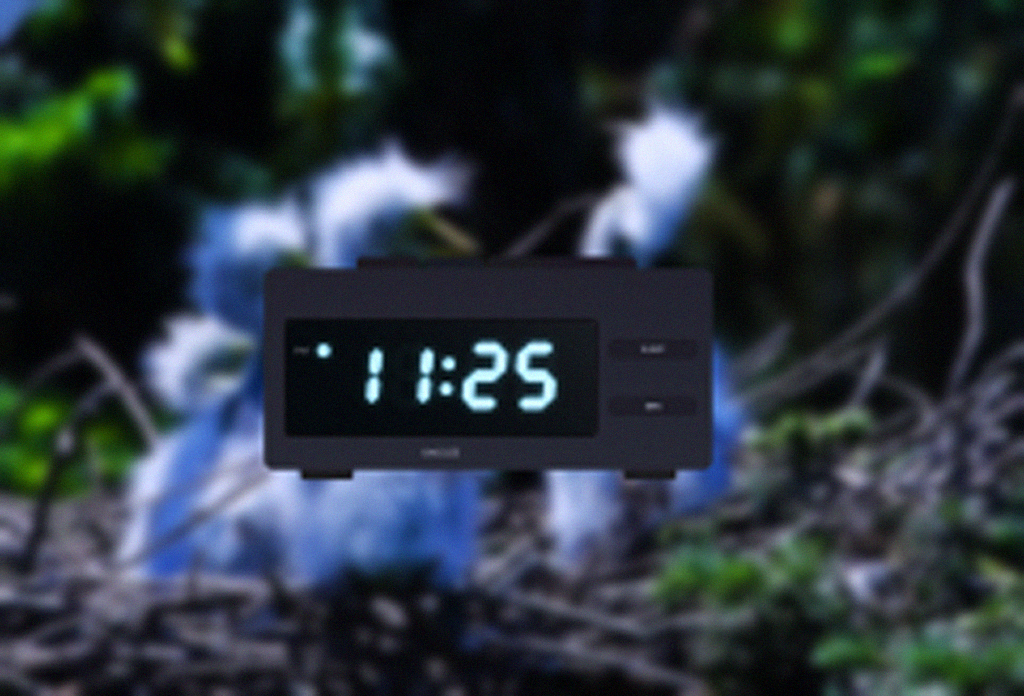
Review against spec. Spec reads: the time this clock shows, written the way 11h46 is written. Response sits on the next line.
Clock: 11h25
